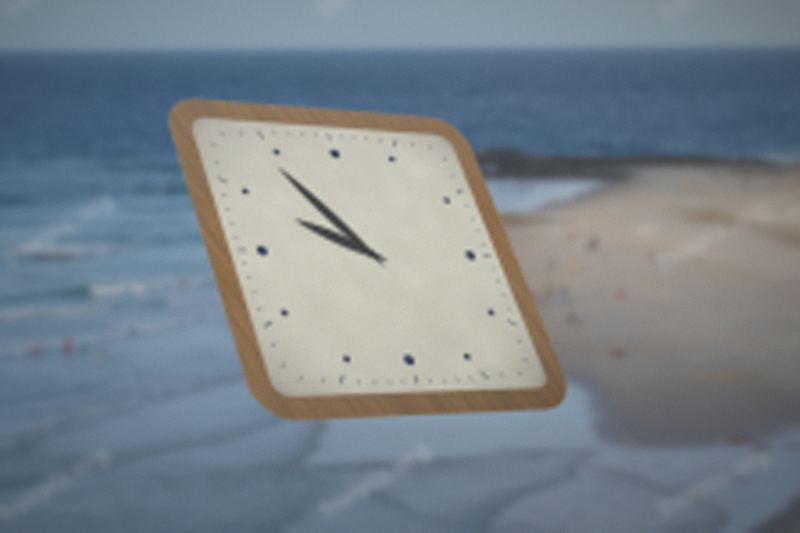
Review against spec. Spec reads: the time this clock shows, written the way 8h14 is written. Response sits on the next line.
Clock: 9h54
